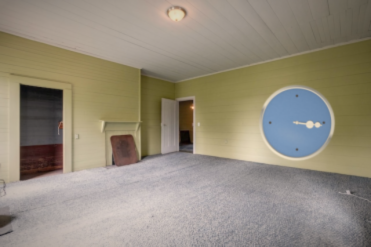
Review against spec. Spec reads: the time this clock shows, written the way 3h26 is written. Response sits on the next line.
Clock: 3h16
